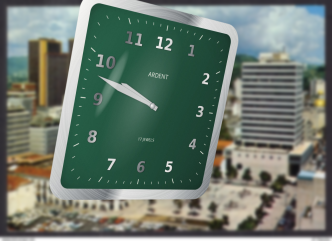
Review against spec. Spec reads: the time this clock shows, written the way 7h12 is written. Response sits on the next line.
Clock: 9h48
